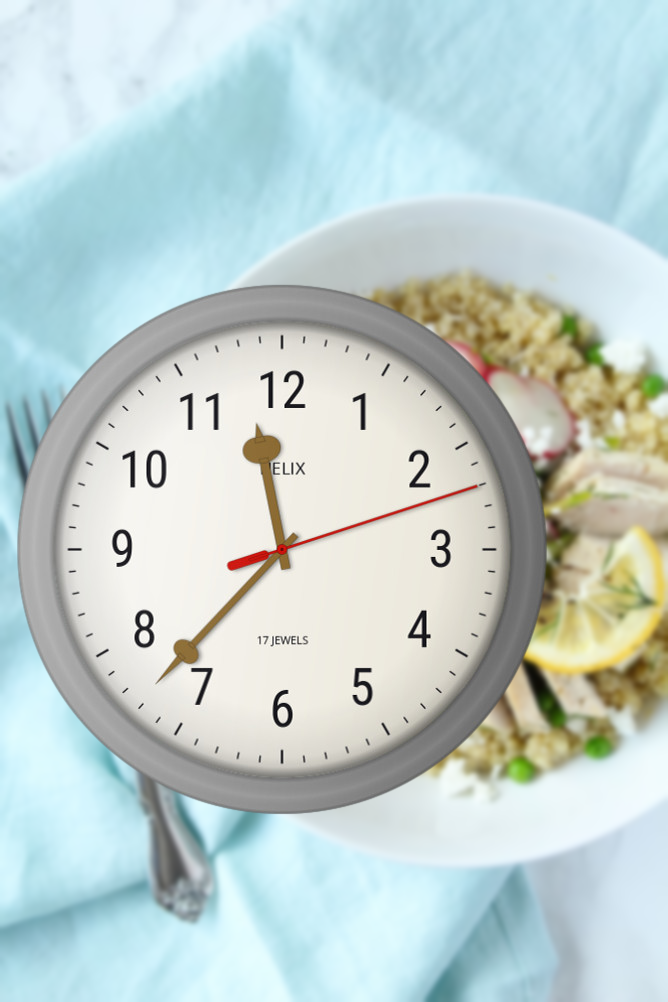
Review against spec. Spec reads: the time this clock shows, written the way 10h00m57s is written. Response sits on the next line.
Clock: 11h37m12s
